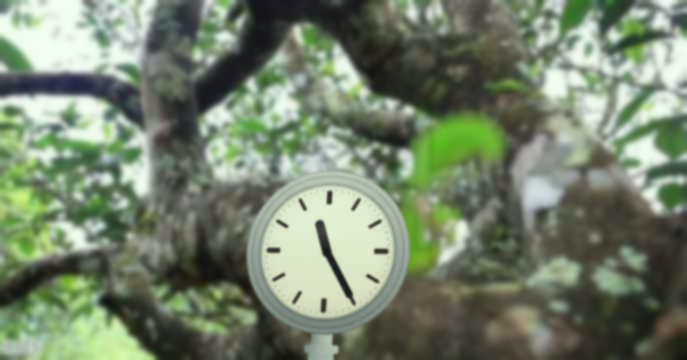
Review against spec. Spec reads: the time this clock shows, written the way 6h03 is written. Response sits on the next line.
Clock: 11h25
